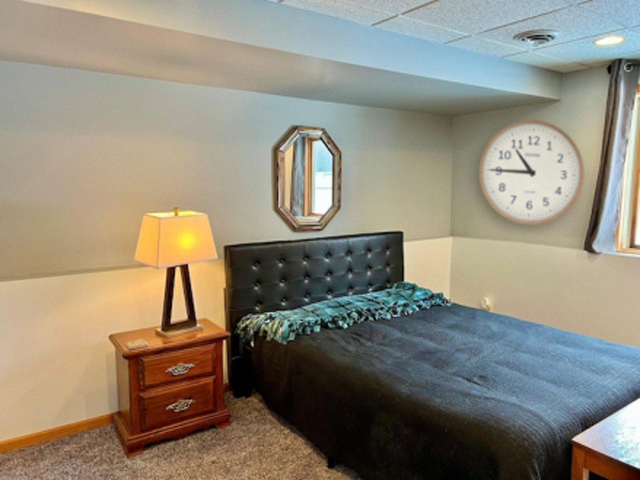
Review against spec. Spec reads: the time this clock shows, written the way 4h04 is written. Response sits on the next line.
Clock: 10h45
